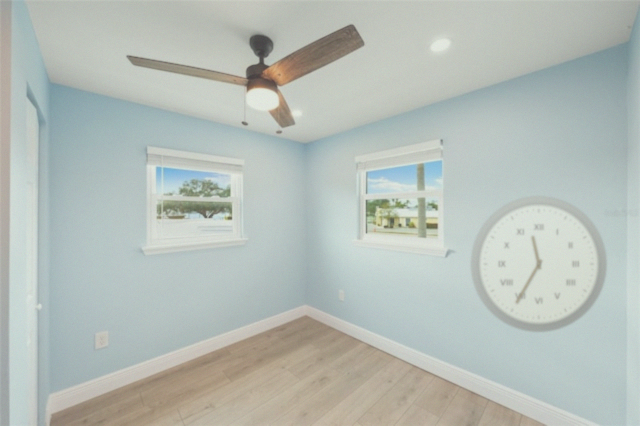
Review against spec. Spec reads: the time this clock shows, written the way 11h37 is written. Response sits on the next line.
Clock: 11h35
